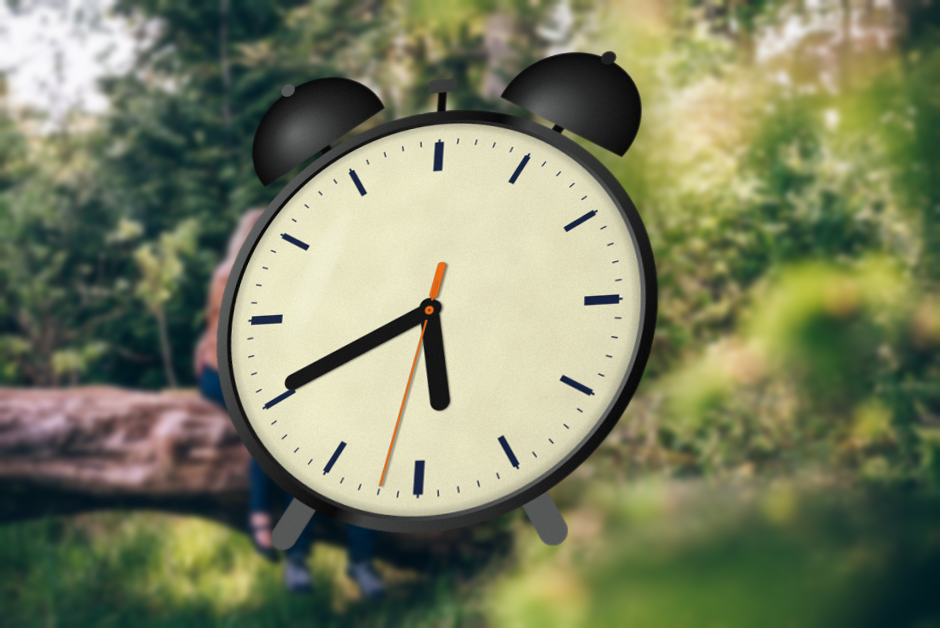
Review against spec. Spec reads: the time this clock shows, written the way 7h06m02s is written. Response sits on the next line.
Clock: 5h40m32s
